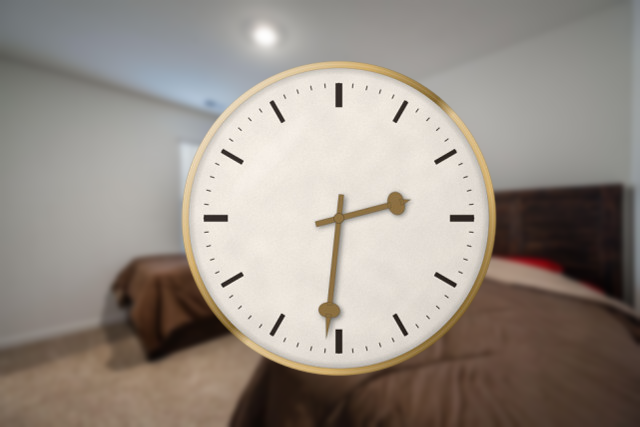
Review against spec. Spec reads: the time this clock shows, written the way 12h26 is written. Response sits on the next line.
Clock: 2h31
